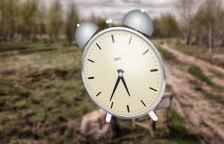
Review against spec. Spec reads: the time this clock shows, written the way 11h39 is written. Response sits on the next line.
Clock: 5h36
